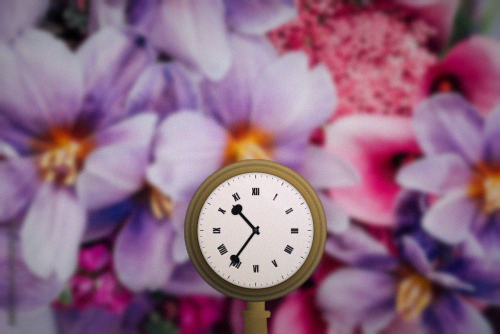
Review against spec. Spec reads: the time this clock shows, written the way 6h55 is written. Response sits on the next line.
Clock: 10h36
